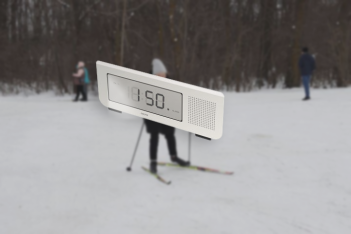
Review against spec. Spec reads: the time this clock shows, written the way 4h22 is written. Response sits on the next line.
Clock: 1h50
